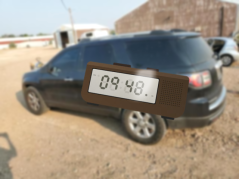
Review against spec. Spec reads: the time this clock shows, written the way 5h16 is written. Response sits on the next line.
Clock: 9h48
